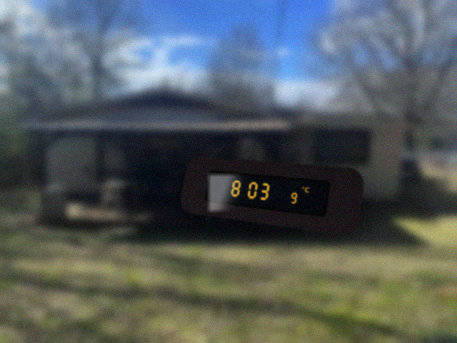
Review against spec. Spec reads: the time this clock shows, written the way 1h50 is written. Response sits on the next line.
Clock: 8h03
